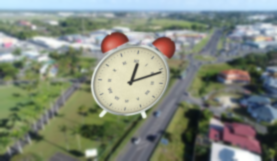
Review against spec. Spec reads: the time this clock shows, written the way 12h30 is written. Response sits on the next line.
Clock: 12h11
